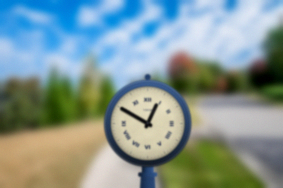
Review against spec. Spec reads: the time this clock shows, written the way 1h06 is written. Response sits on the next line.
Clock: 12h50
